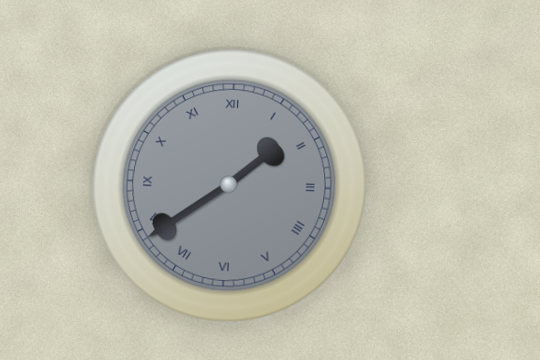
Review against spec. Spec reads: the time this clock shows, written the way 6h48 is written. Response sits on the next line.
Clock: 1h39
